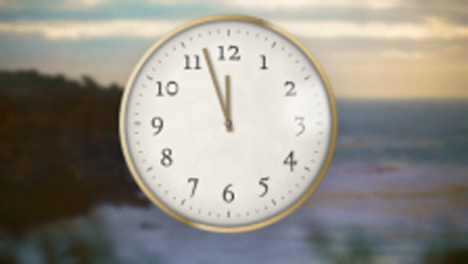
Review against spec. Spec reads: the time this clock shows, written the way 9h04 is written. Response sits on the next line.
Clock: 11h57
